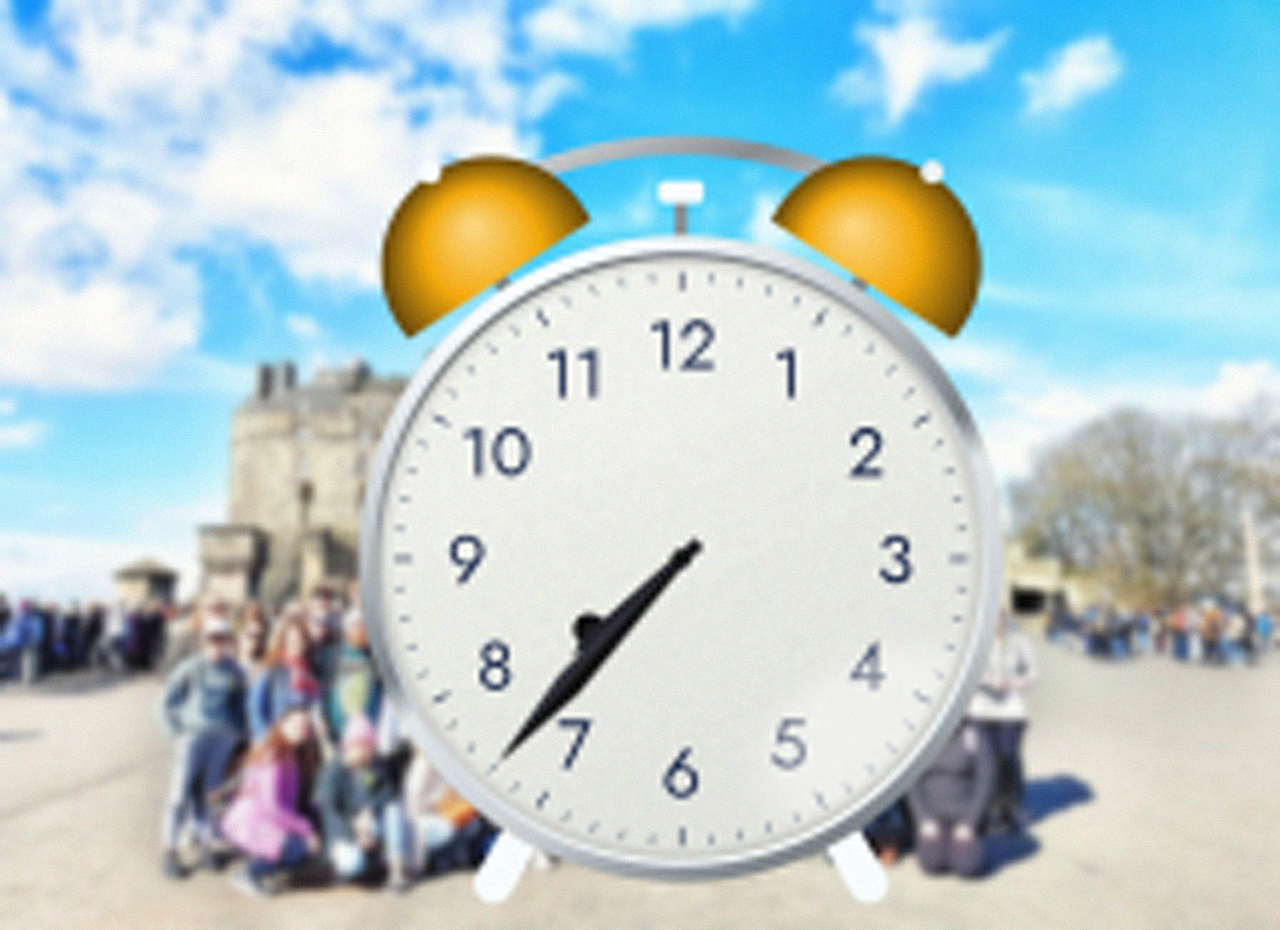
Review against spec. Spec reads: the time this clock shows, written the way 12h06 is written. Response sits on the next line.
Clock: 7h37
